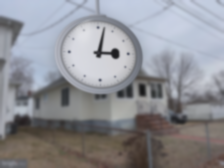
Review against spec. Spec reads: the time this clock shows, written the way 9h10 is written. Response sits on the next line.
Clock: 3h02
